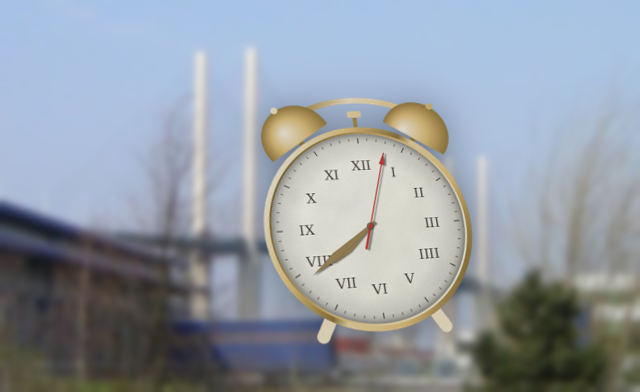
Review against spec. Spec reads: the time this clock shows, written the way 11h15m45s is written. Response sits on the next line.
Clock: 7h39m03s
